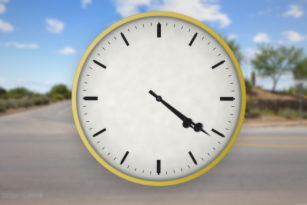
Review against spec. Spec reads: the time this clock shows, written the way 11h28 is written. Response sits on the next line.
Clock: 4h21
